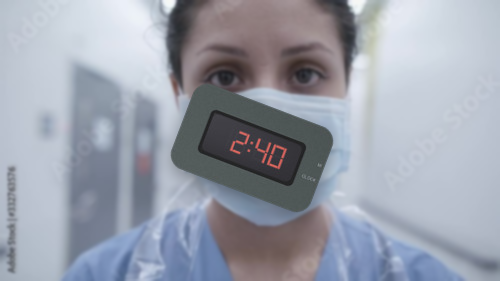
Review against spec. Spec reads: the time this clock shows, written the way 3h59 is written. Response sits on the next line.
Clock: 2h40
